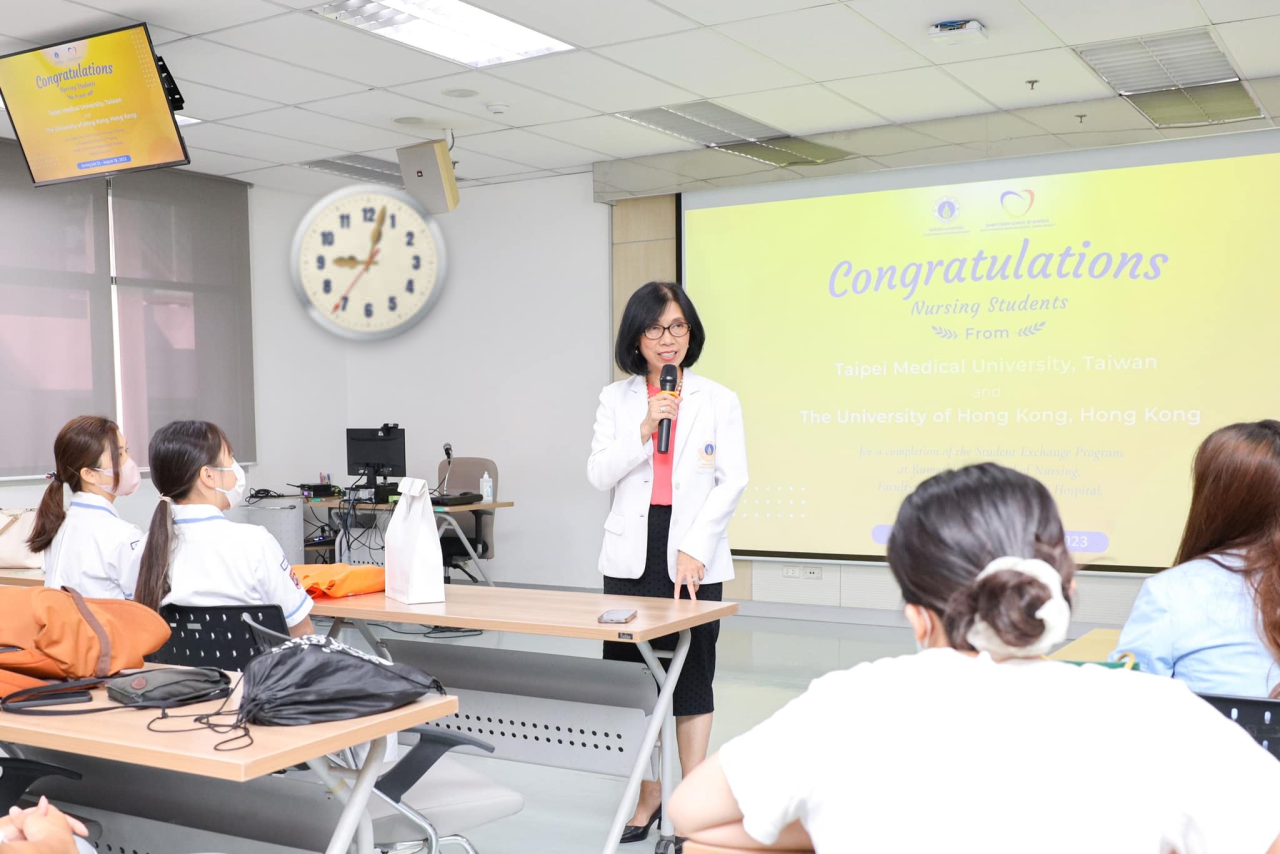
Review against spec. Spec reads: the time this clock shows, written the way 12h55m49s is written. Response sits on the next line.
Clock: 9h02m36s
